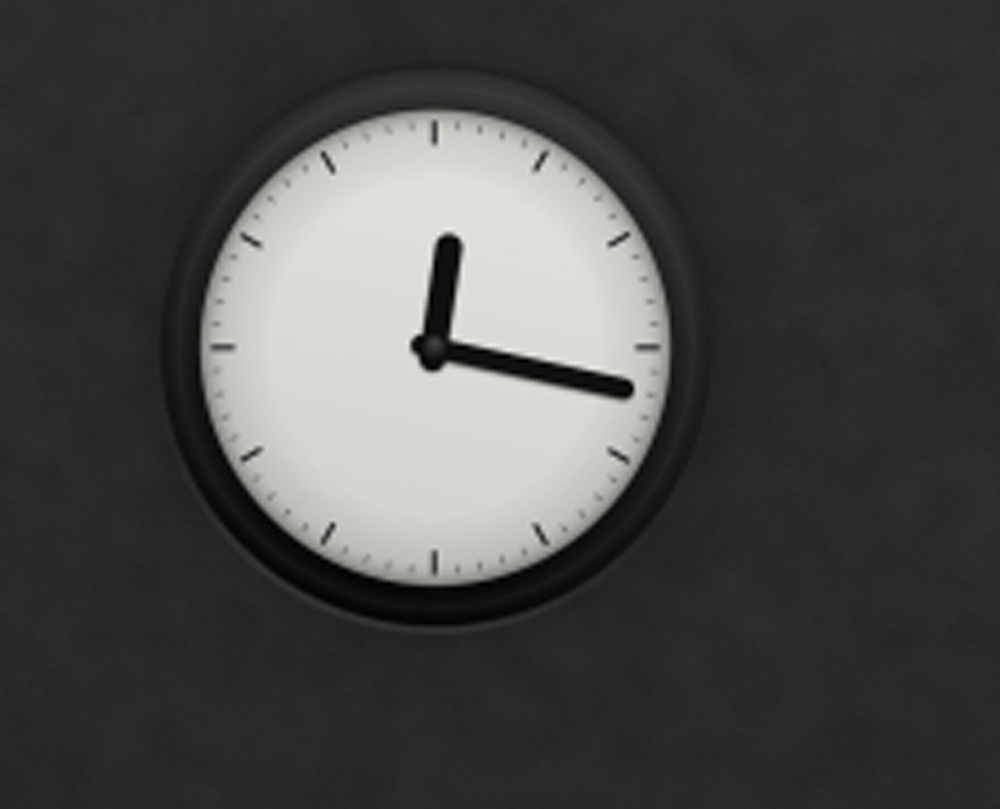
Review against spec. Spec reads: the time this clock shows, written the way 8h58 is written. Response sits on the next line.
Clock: 12h17
